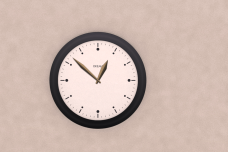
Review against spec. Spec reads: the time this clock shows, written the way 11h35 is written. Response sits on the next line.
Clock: 12h52
